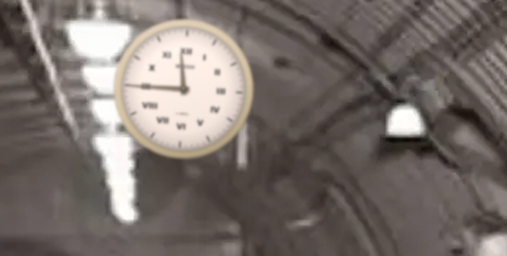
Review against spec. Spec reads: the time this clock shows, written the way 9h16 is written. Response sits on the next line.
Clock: 11h45
